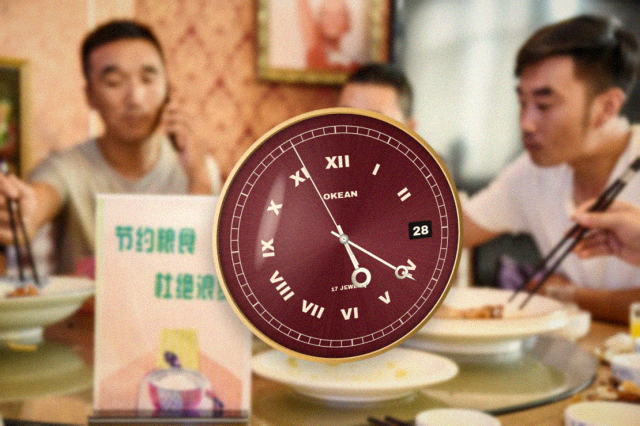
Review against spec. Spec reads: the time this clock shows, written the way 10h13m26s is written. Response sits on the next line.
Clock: 5h20m56s
